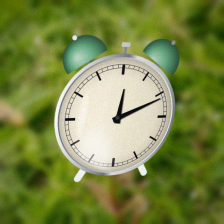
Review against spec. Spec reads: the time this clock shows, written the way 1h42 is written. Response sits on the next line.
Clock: 12h11
